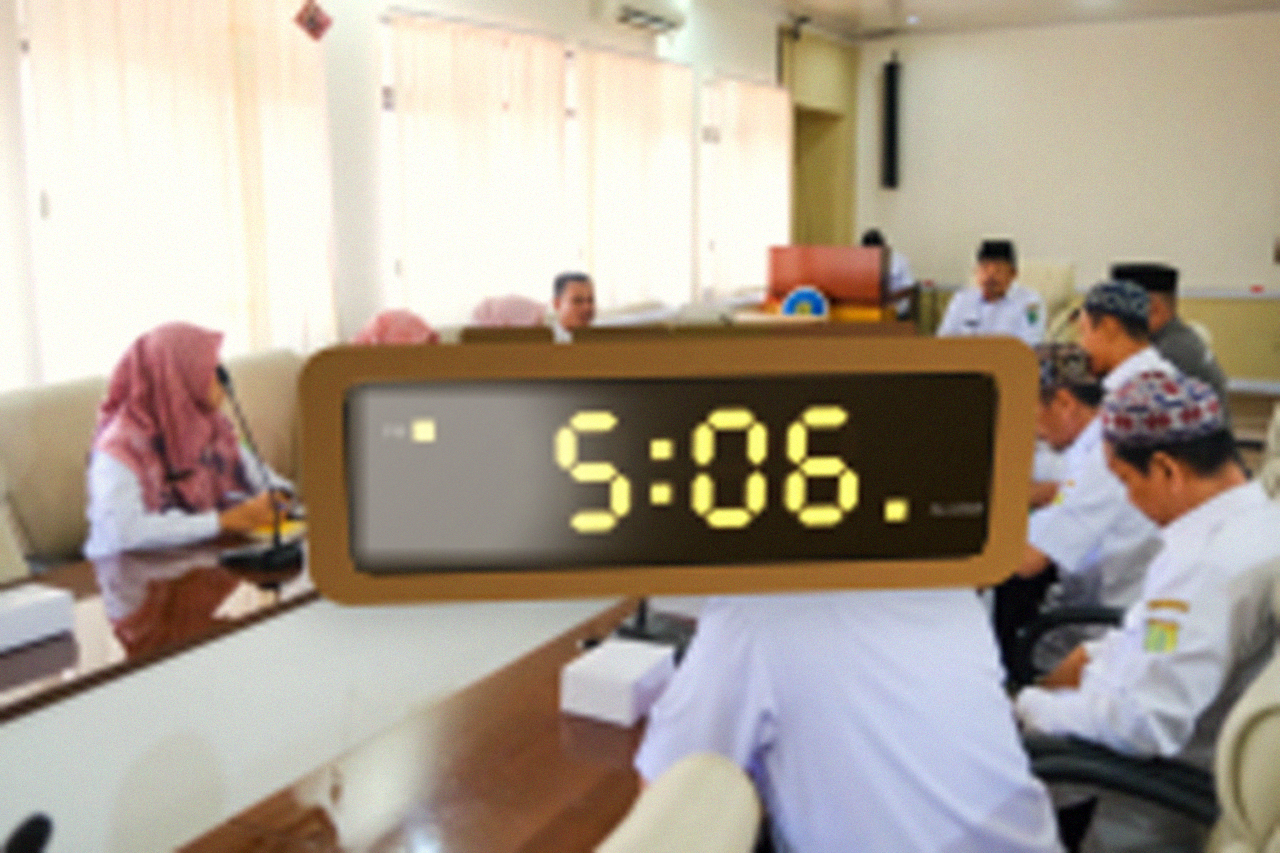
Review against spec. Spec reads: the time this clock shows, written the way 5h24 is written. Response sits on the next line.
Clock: 5h06
